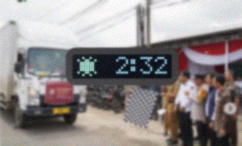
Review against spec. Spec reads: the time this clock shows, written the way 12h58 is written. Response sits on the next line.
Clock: 2h32
